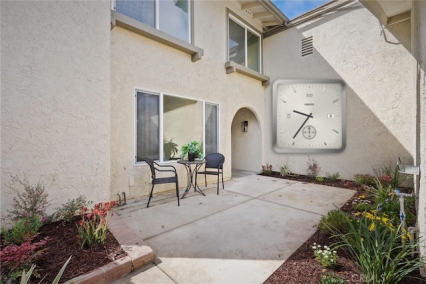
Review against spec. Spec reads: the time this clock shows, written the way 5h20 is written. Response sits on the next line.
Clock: 9h36
